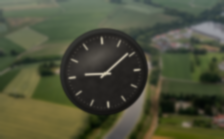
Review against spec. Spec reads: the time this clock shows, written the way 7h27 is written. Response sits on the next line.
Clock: 9h09
